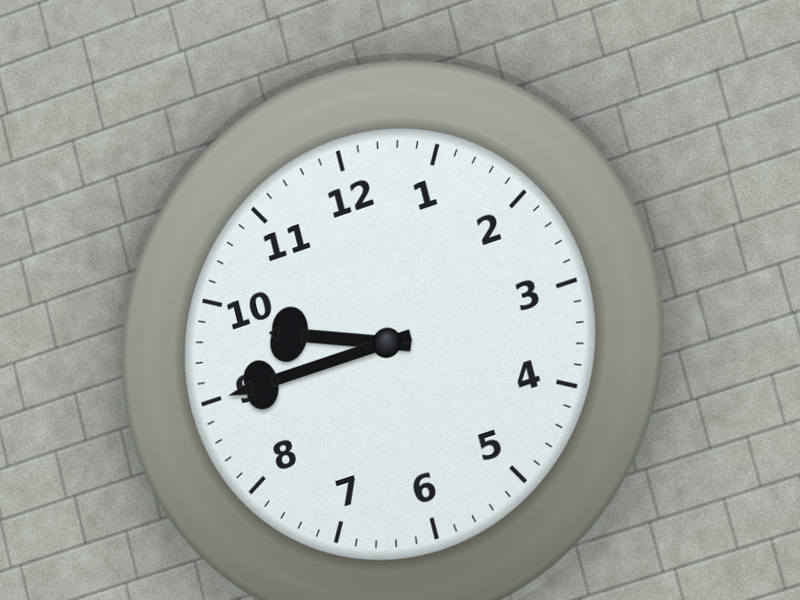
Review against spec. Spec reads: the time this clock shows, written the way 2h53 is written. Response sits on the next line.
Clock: 9h45
